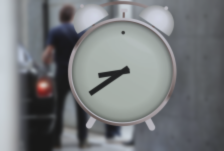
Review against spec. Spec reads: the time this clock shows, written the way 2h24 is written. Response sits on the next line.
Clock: 8h39
